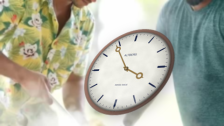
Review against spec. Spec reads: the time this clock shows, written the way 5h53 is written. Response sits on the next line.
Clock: 3h54
